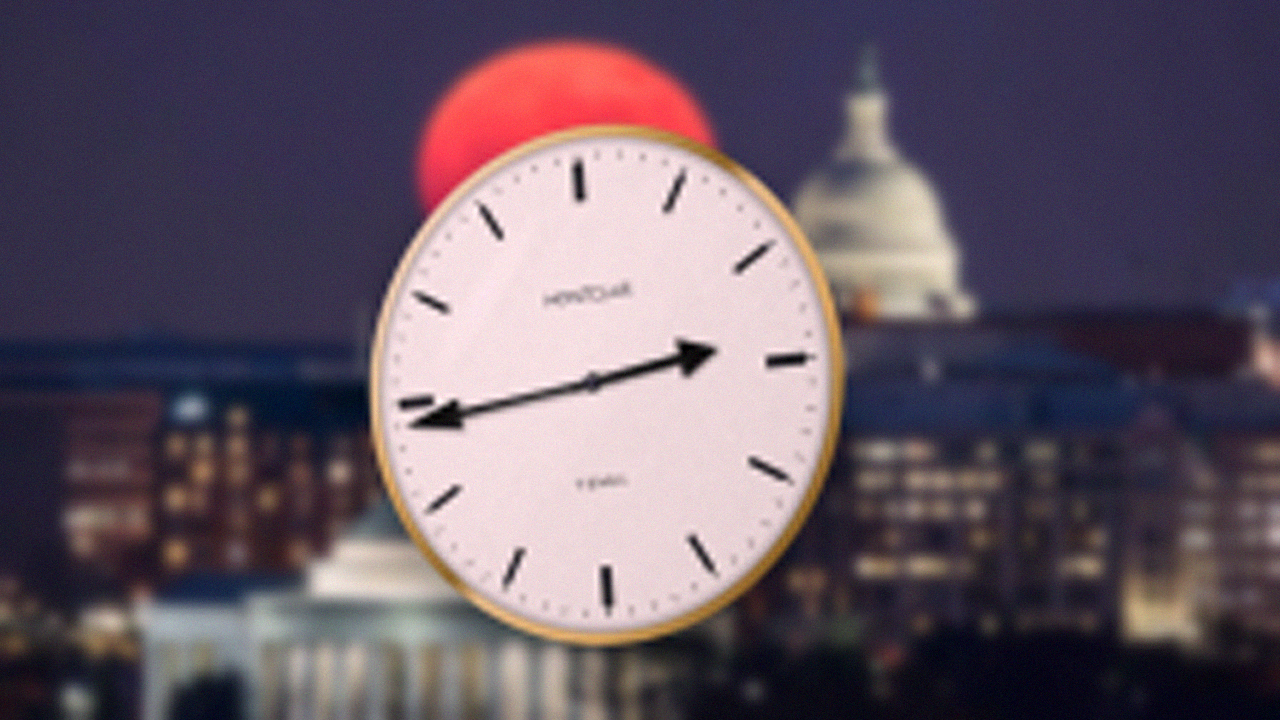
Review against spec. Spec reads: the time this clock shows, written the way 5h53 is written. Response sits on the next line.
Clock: 2h44
